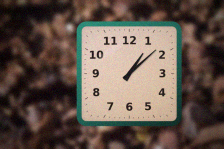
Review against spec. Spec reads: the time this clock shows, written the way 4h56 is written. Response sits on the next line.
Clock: 1h08
